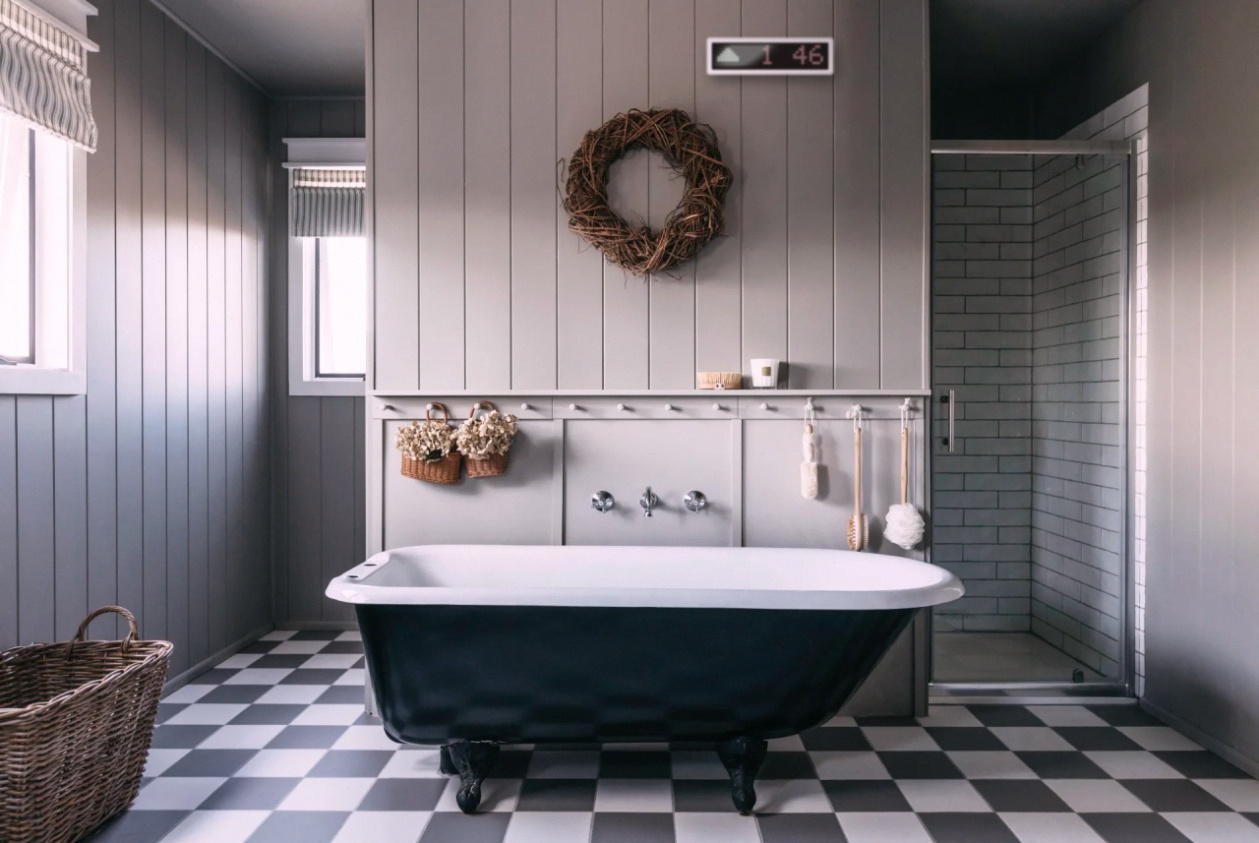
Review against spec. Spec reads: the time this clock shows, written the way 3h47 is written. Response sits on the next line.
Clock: 1h46
